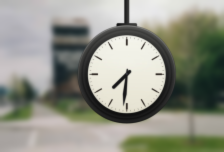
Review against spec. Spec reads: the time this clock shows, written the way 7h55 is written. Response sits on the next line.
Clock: 7h31
